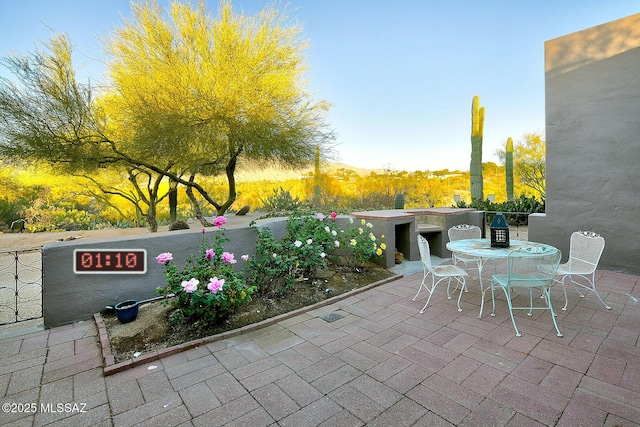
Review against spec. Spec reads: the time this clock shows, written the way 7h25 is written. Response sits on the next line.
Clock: 1h10
